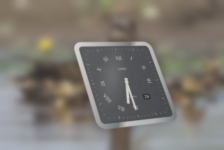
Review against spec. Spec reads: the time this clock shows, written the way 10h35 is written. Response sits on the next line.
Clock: 6h30
